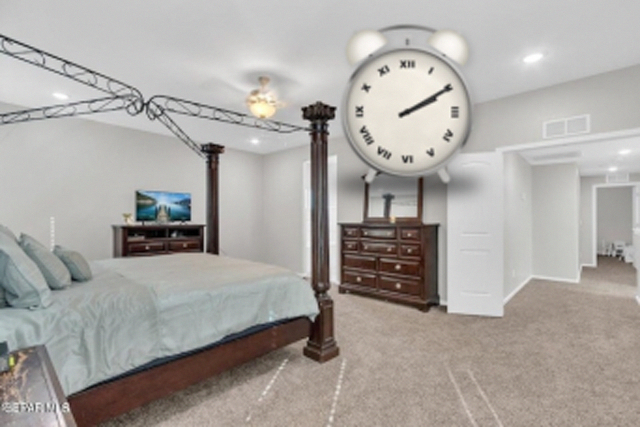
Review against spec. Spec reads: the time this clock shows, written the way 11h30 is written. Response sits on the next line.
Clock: 2h10
